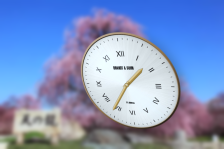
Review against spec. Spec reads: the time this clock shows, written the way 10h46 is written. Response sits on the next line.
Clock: 1h36
